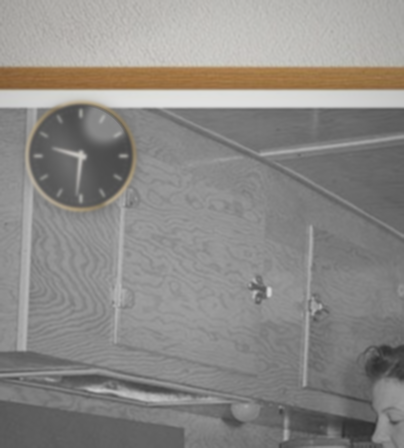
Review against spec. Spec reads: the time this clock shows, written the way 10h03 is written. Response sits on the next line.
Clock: 9h31
